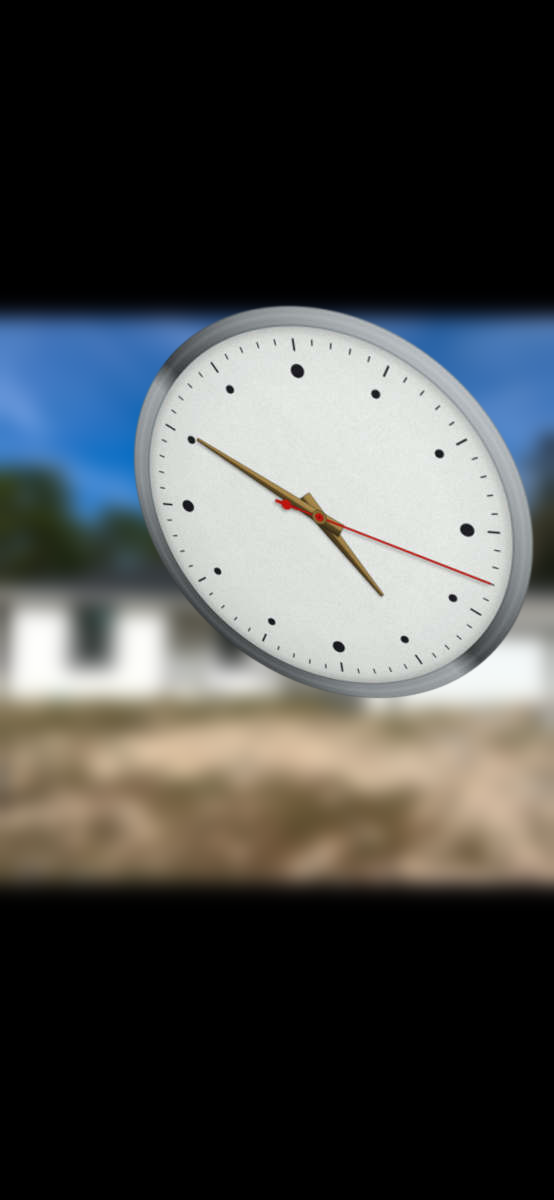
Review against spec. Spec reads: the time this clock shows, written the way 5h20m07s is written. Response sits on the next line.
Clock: 4h50m18s
